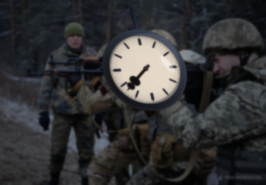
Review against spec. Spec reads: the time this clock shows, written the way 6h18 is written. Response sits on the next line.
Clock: 7h38
